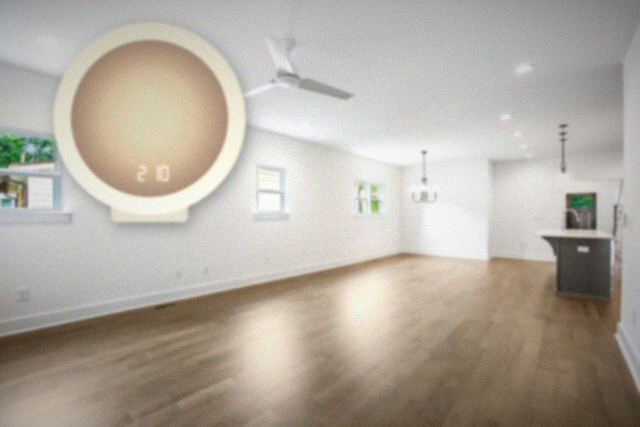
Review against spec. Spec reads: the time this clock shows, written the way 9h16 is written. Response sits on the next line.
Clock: 2h10
